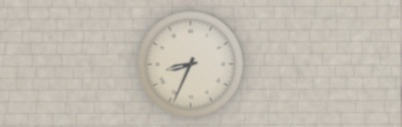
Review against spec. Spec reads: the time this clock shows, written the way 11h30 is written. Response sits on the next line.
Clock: 8h34
